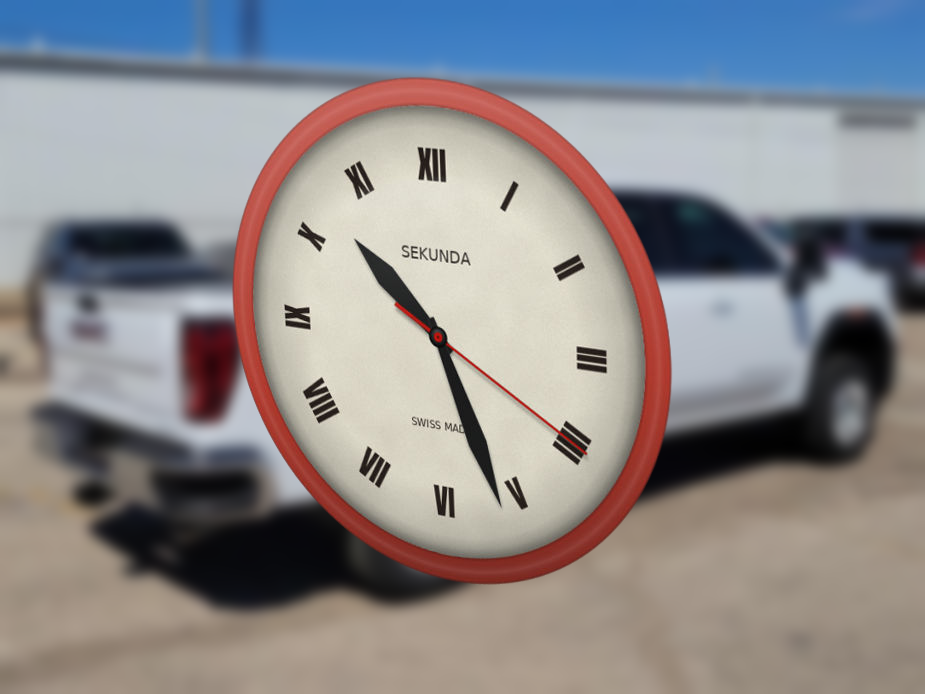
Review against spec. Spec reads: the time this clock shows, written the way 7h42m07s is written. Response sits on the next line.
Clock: 10h26m20s
